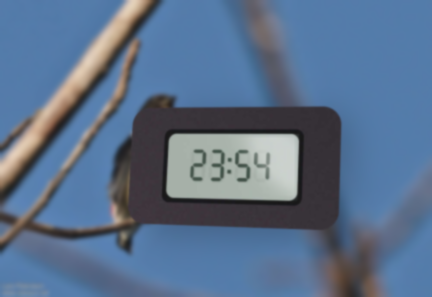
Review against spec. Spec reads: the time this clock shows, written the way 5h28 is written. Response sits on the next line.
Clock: 23h54
